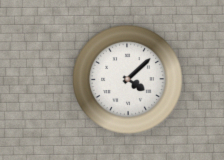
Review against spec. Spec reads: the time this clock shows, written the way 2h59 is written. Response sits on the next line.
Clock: 4h08
